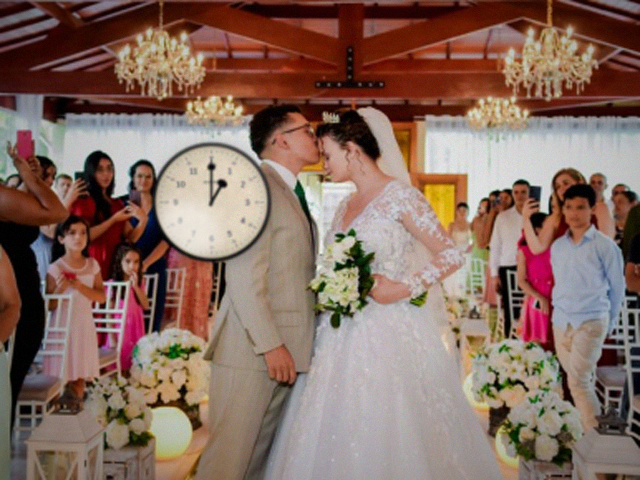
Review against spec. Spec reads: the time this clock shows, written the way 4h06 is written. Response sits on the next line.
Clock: 1h00
